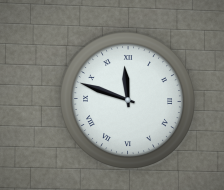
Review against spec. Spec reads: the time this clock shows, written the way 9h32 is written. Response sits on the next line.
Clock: 11h48
